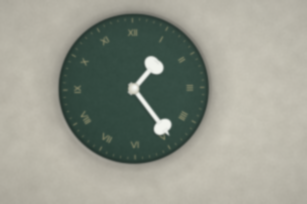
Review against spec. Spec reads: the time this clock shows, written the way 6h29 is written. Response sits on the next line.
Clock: 1h24
